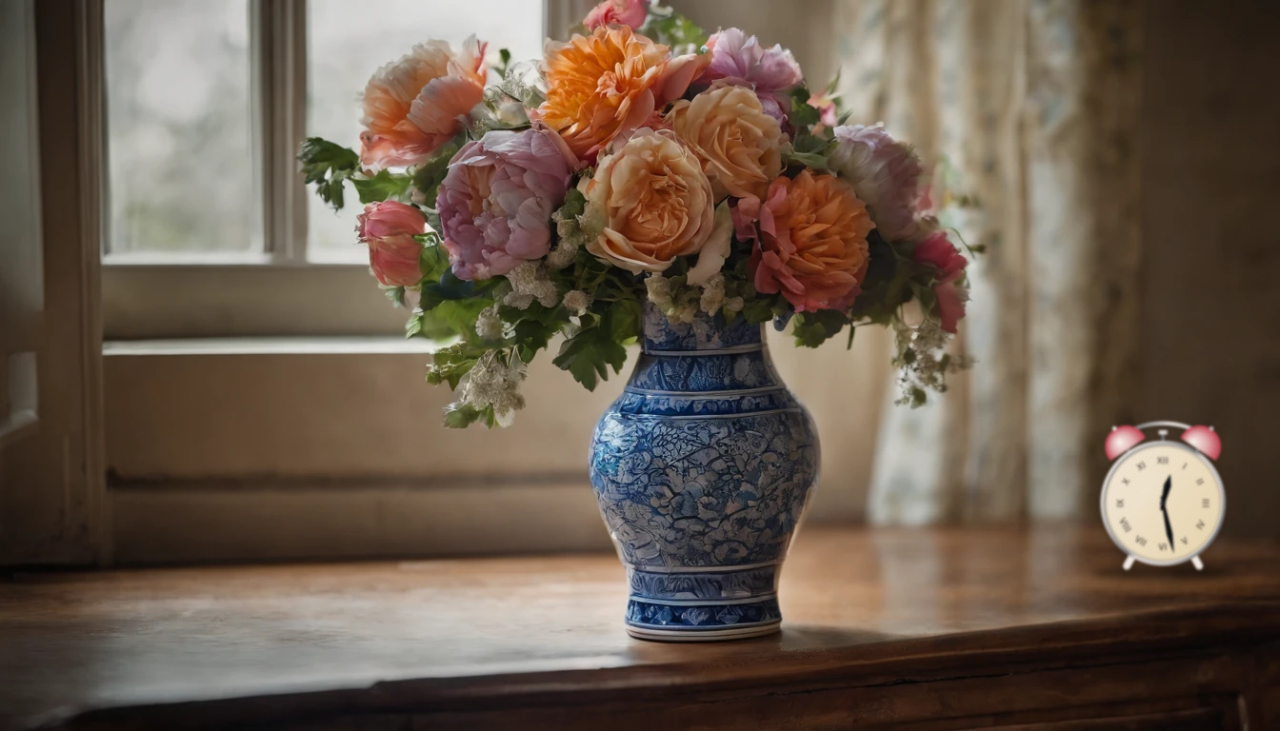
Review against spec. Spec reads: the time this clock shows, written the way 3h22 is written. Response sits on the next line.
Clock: 12h28
